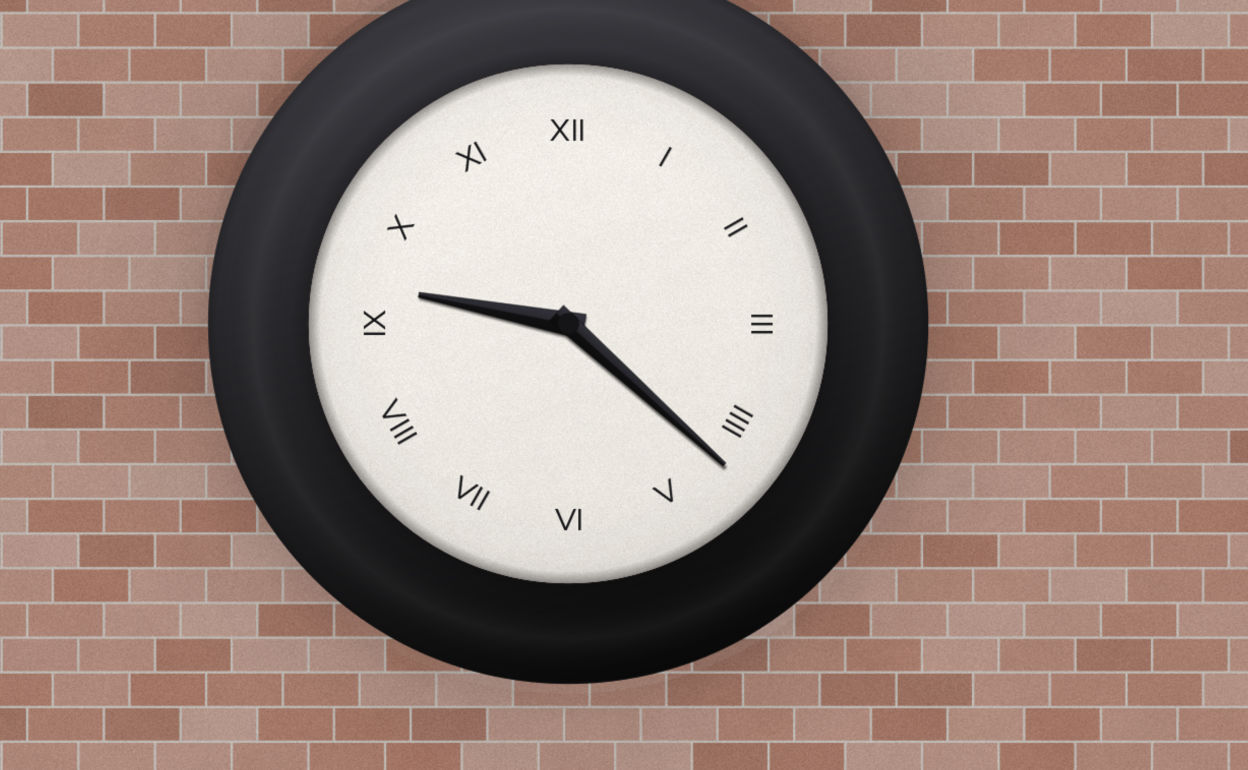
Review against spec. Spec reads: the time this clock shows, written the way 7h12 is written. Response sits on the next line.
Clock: 9h22
